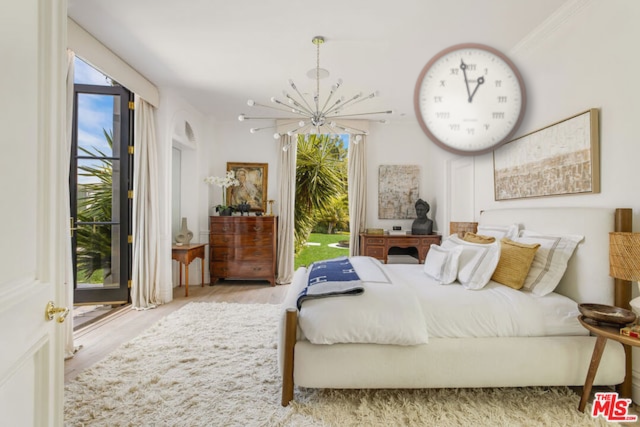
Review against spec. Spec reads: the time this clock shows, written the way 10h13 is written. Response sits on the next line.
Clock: 12h58
